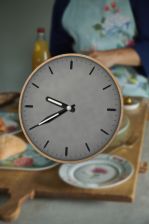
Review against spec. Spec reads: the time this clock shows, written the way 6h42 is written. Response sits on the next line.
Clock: 9h40
